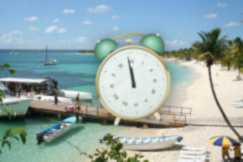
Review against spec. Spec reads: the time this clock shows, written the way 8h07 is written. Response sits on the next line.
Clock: 11h59
